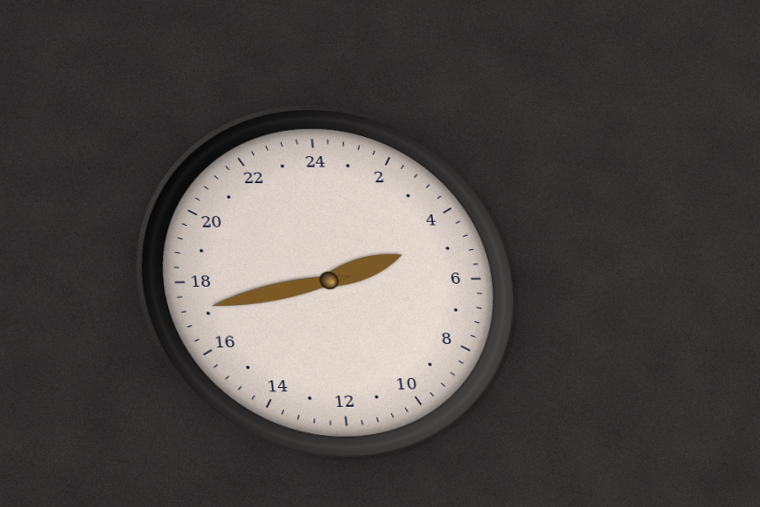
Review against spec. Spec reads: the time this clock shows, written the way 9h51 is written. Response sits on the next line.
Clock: 4h43
